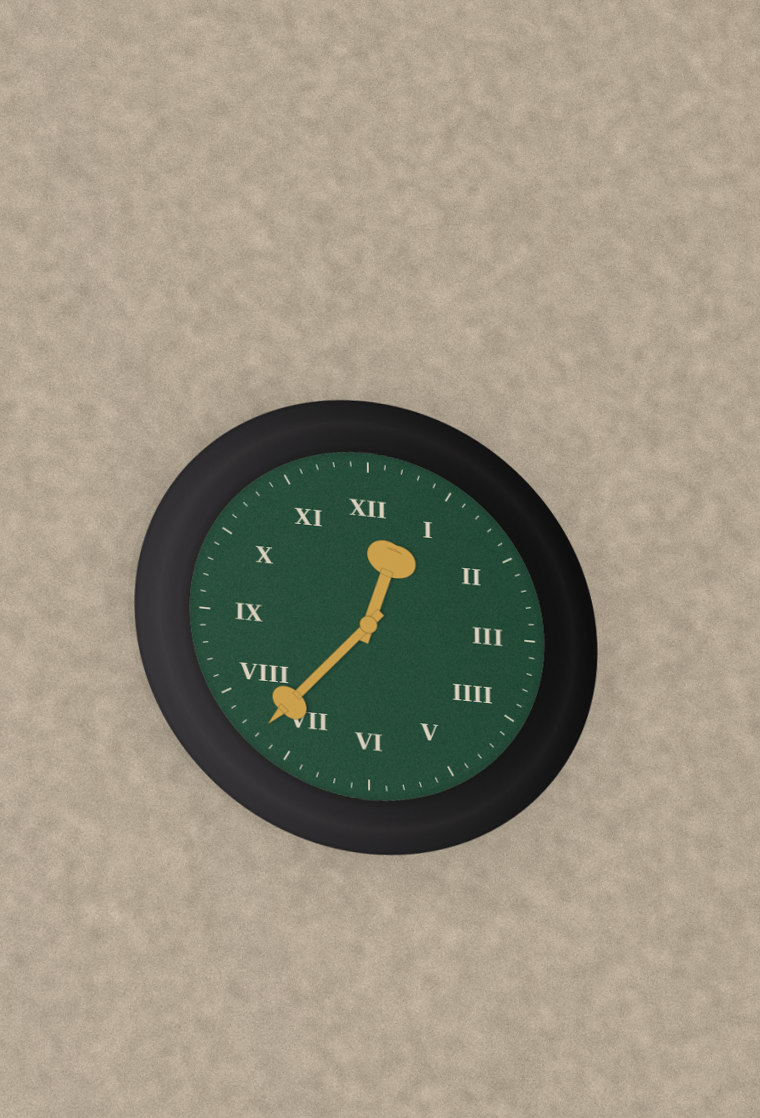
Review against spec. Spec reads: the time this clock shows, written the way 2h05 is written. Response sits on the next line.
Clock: 12h37
